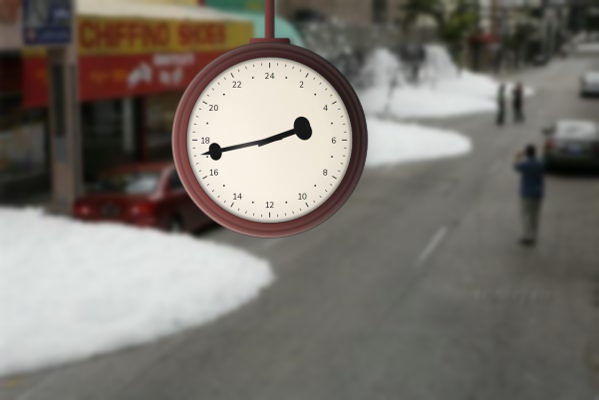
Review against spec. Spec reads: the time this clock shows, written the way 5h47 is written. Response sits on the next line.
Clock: 4h43
